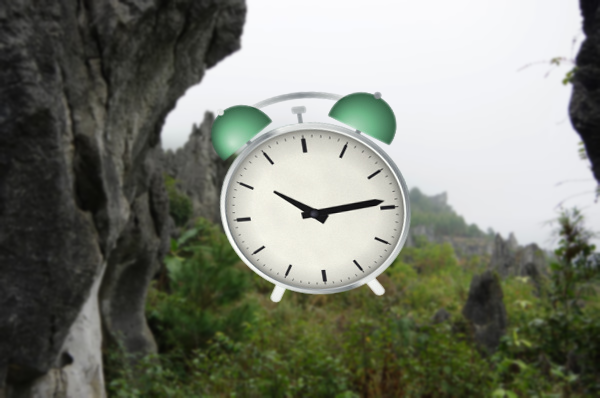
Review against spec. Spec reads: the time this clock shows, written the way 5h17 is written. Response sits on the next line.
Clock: 10h14
